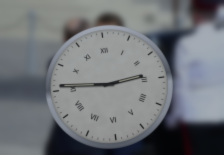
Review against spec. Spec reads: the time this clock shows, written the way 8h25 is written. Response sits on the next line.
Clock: 2h46
